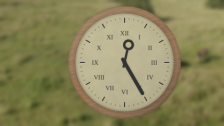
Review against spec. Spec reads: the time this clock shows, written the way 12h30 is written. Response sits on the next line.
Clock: 12h25
